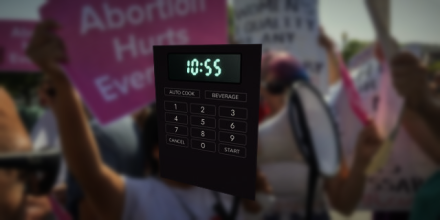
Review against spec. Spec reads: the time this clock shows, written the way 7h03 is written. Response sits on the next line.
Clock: 10h55
